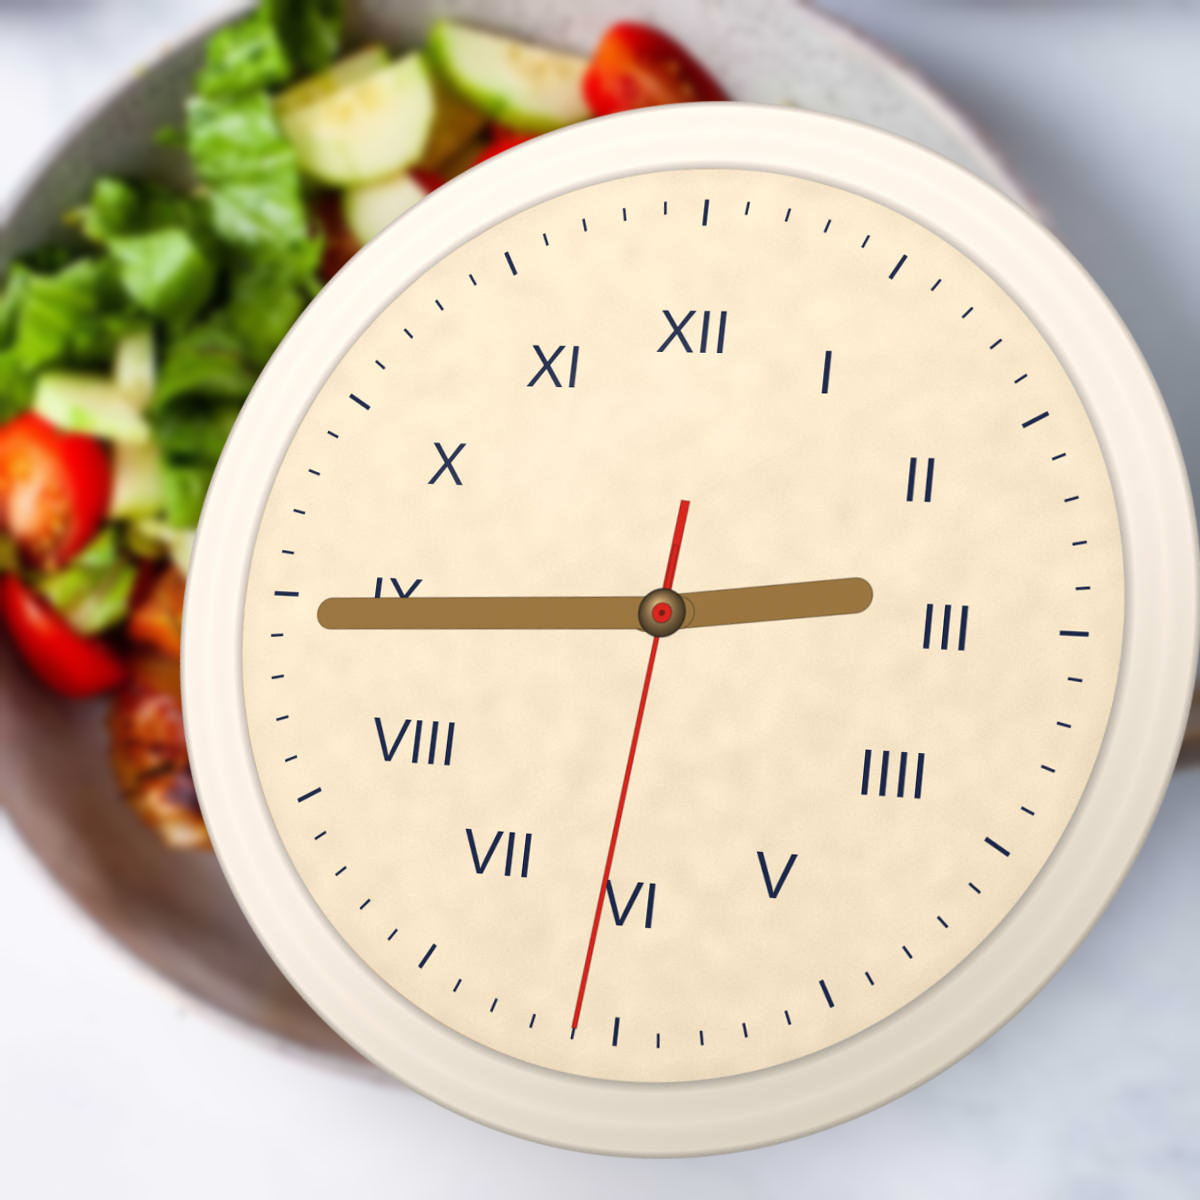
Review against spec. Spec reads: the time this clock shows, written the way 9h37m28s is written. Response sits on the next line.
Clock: 2h44m31s
